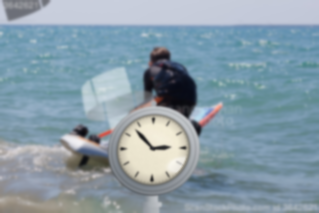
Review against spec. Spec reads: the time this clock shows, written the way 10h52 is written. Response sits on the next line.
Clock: 2h53
